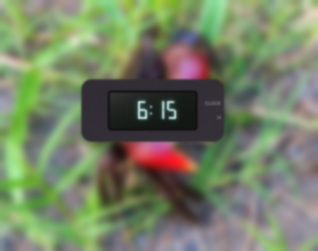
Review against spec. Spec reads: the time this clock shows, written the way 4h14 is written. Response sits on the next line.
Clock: 6h15
